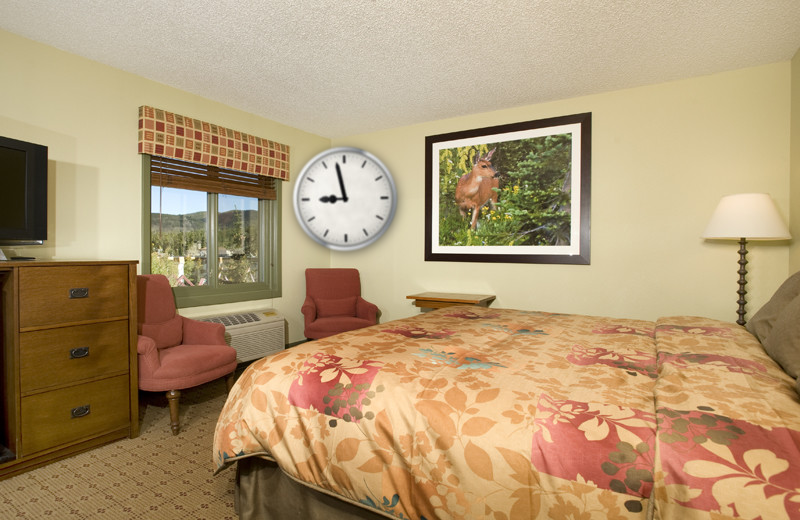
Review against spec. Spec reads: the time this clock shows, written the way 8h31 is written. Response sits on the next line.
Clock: 8h58
